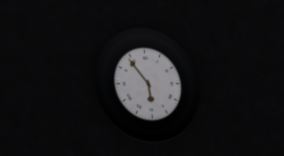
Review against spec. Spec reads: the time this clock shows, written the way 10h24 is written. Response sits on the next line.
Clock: 5h54
